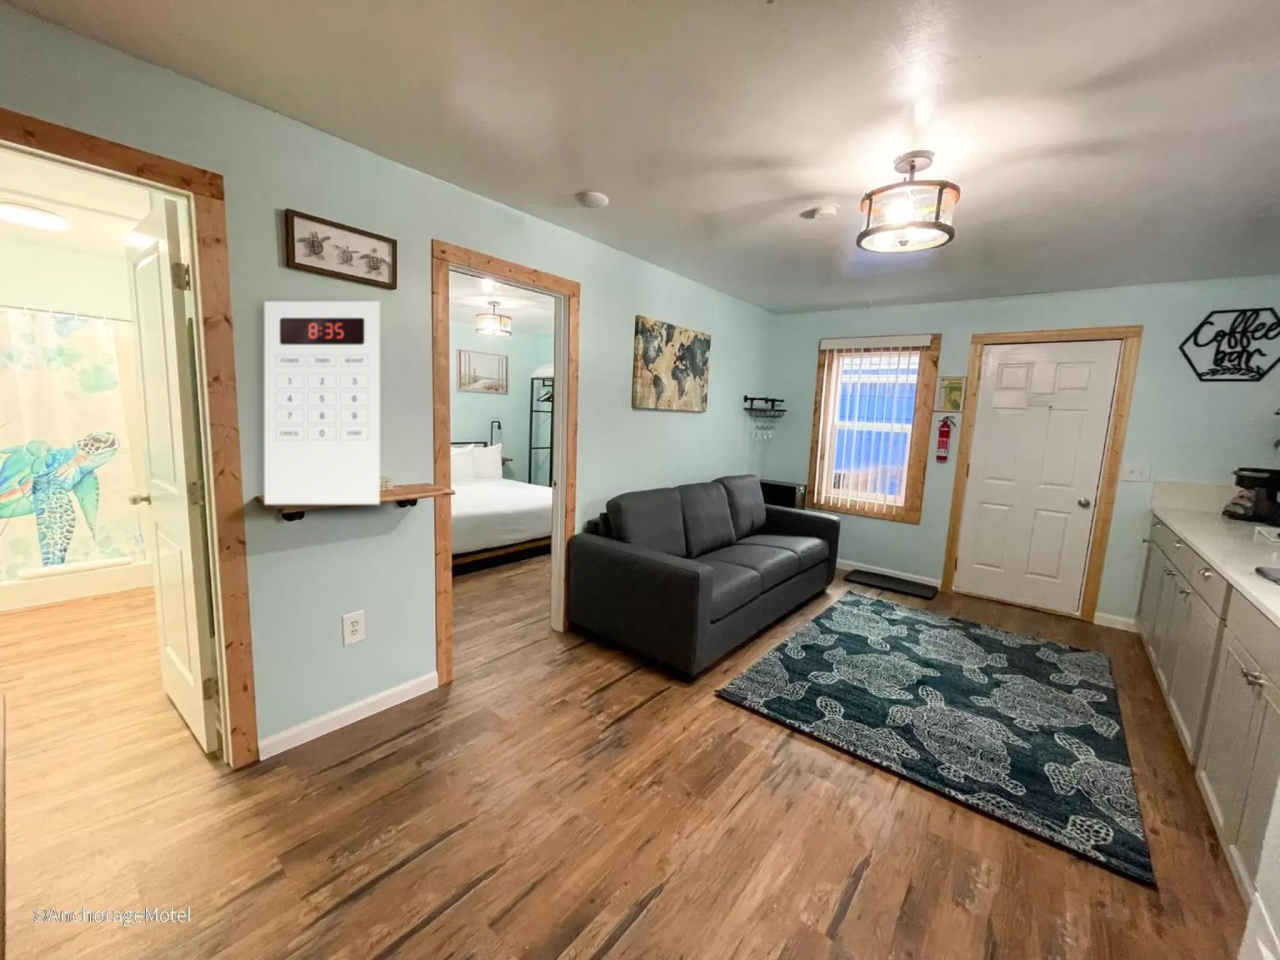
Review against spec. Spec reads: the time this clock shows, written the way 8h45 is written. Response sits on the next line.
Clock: 8h35
